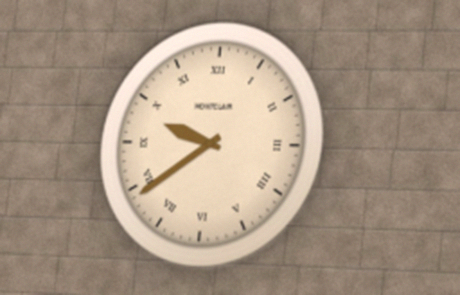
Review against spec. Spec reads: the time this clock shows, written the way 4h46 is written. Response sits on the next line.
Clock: 9h39
